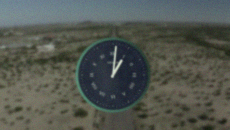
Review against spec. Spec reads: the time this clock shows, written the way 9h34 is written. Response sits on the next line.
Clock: 1h01
